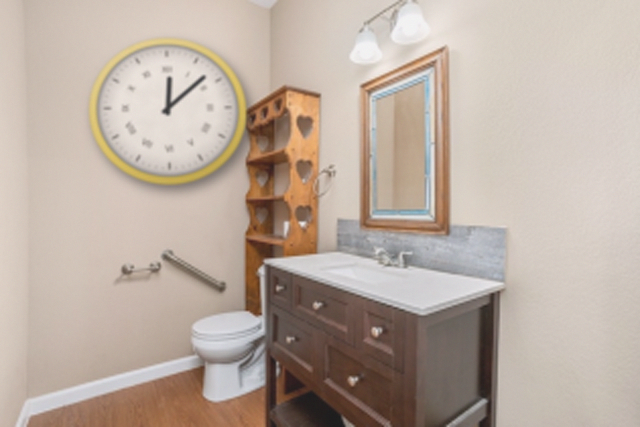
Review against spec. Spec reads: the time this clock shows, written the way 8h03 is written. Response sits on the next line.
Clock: 12h08
